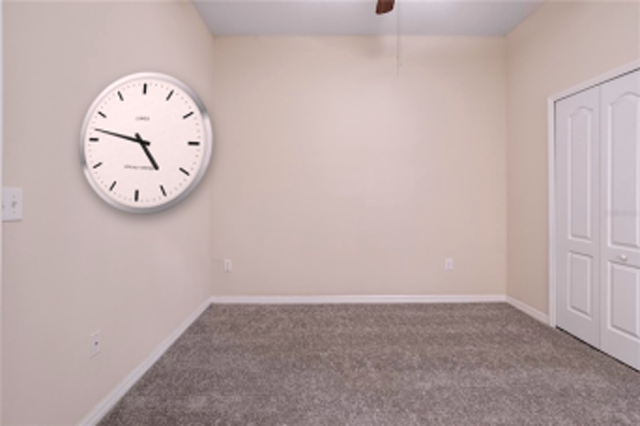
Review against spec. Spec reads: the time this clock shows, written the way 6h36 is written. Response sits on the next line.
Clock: 4h47
